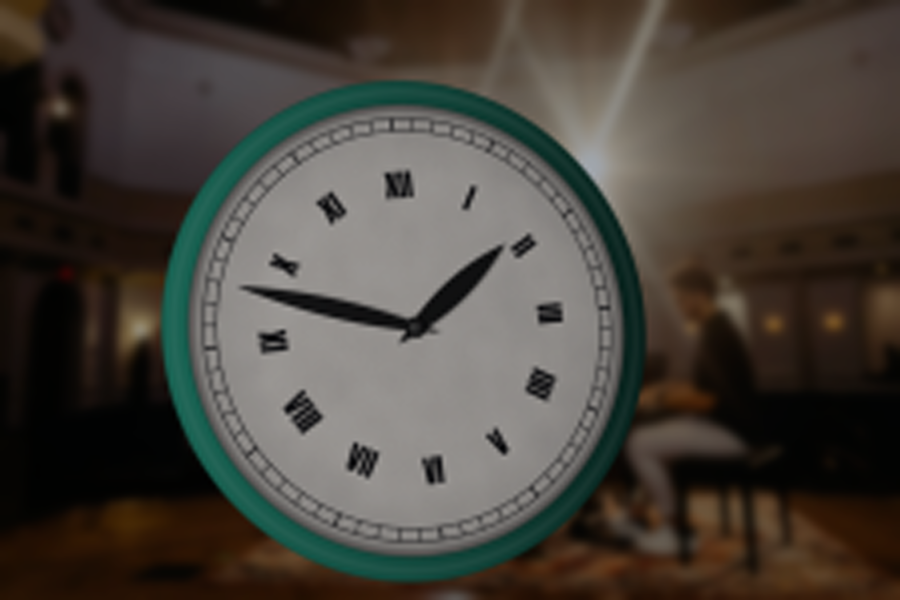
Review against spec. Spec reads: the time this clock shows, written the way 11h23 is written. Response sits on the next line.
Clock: 1h48
